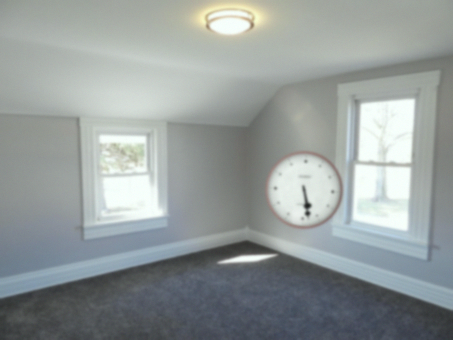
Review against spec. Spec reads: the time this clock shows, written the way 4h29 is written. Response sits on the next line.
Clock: 5h28
